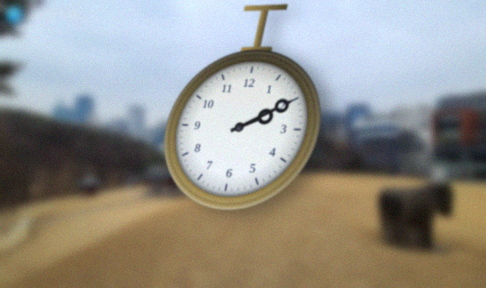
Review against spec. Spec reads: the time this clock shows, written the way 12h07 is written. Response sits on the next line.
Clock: 2h10
